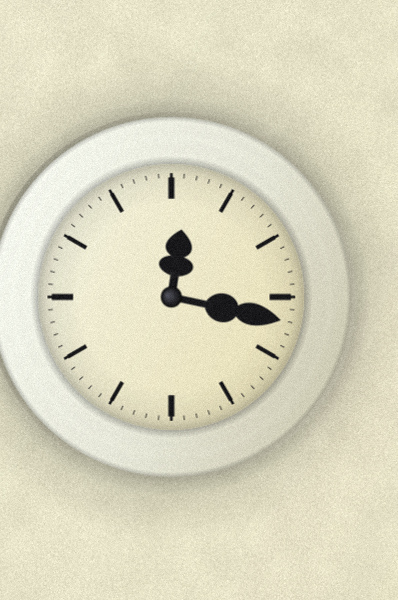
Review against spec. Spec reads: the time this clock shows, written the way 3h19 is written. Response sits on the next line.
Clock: 12h17
